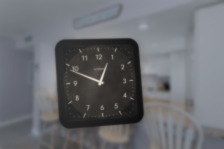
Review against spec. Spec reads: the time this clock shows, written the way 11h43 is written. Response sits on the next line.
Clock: 12h49
